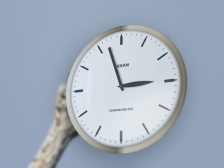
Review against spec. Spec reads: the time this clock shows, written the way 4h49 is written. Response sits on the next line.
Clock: 2h57
